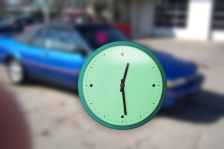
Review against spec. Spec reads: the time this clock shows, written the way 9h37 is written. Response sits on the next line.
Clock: 12h29
